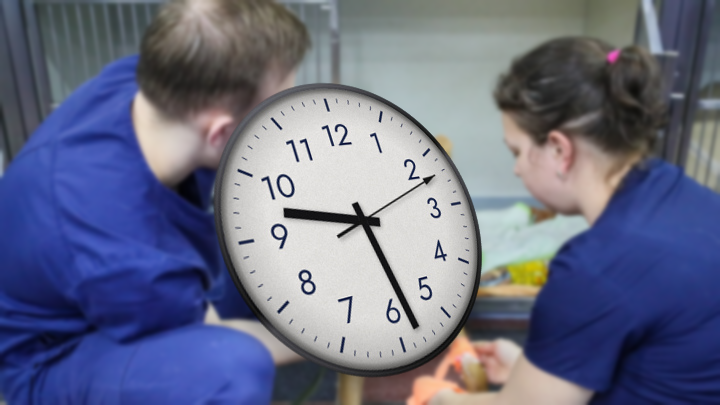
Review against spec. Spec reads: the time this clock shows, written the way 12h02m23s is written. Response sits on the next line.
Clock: 9h28m12s
